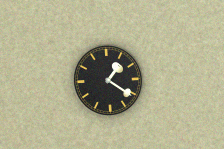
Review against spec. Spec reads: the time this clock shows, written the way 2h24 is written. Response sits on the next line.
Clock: 1h21
